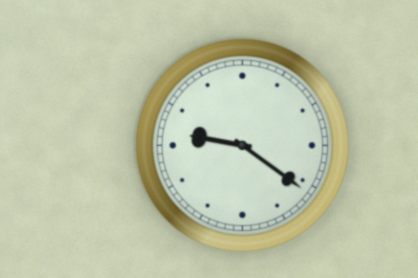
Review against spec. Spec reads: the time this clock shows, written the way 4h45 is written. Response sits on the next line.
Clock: 9h21
